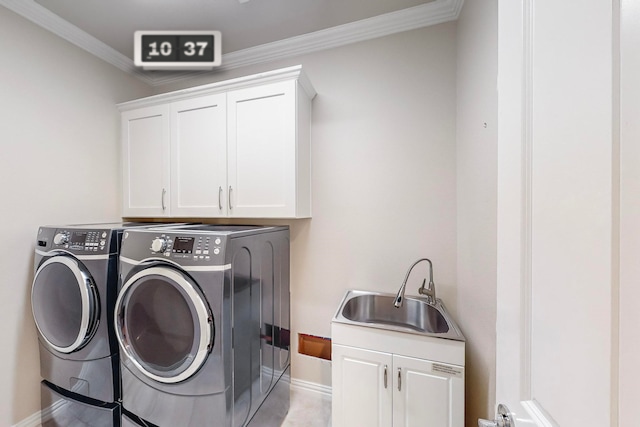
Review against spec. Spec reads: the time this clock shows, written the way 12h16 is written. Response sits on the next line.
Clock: 10h37
